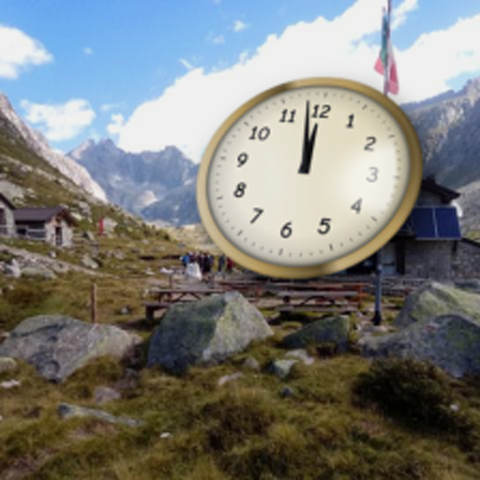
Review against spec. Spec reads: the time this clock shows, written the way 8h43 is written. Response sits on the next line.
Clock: 11h58
